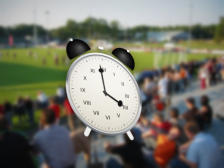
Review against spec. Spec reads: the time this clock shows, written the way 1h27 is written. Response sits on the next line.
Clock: 3h59
